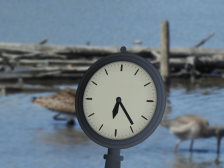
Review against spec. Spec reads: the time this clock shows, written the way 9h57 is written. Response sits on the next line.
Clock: 6h24
